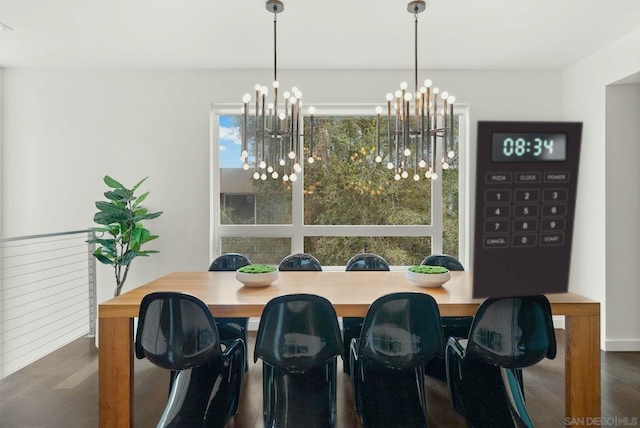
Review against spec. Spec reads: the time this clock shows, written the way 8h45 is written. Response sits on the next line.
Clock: 8h34
